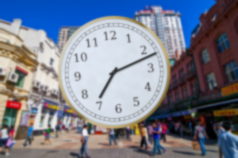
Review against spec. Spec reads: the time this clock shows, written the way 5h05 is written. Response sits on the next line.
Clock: 7h12
